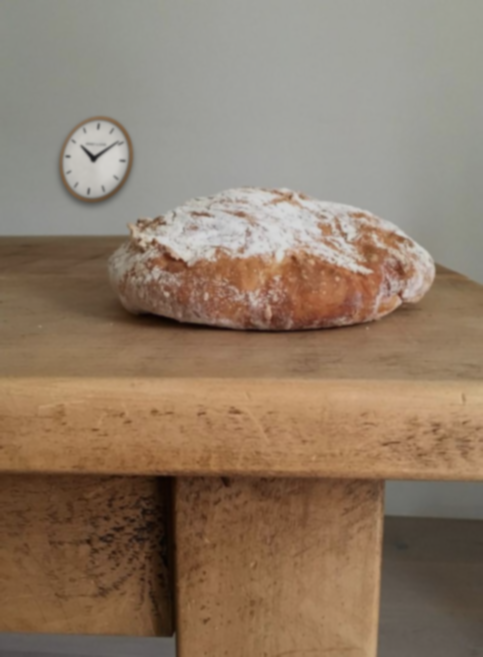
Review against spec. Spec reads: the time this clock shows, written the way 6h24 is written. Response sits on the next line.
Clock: 10h09
